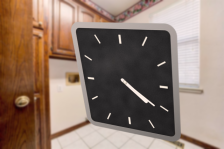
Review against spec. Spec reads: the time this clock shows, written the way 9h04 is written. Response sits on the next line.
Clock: 4h21
